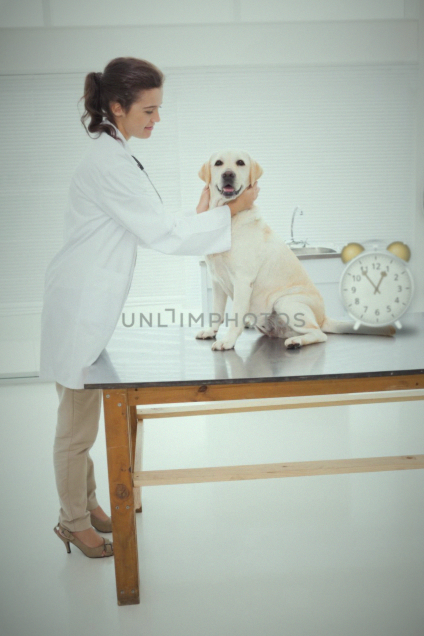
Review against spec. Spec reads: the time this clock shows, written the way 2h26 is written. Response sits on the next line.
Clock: 12h54
